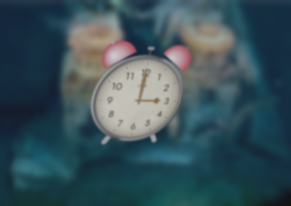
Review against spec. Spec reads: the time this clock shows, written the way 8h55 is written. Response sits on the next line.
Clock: 3h00
